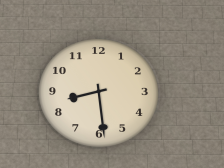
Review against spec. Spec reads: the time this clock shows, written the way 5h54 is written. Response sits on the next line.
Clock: 8h29
